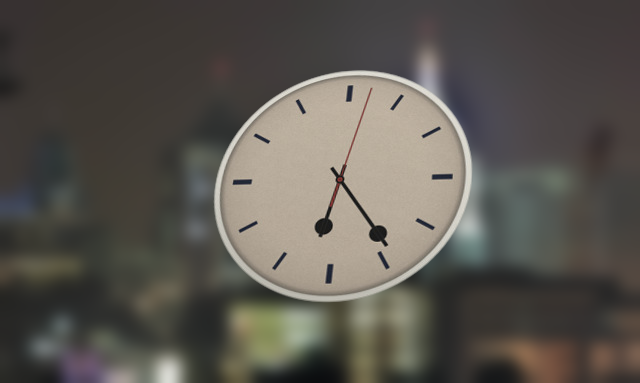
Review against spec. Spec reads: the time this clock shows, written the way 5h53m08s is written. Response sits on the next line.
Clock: 6h24m02s
